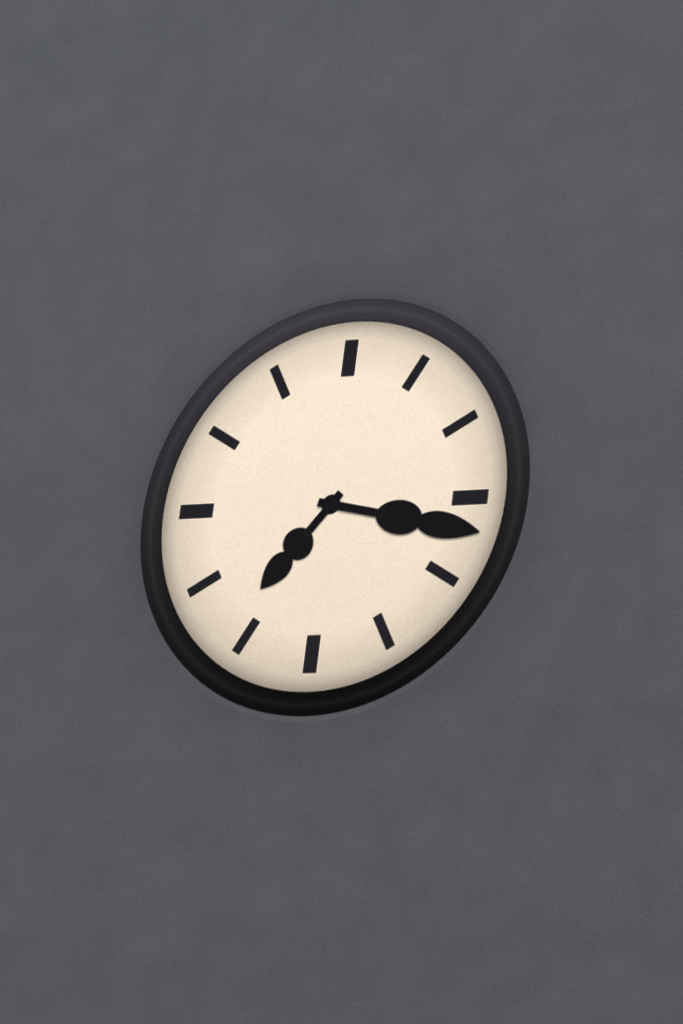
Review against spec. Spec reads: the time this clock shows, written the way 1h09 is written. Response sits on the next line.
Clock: 7h17
